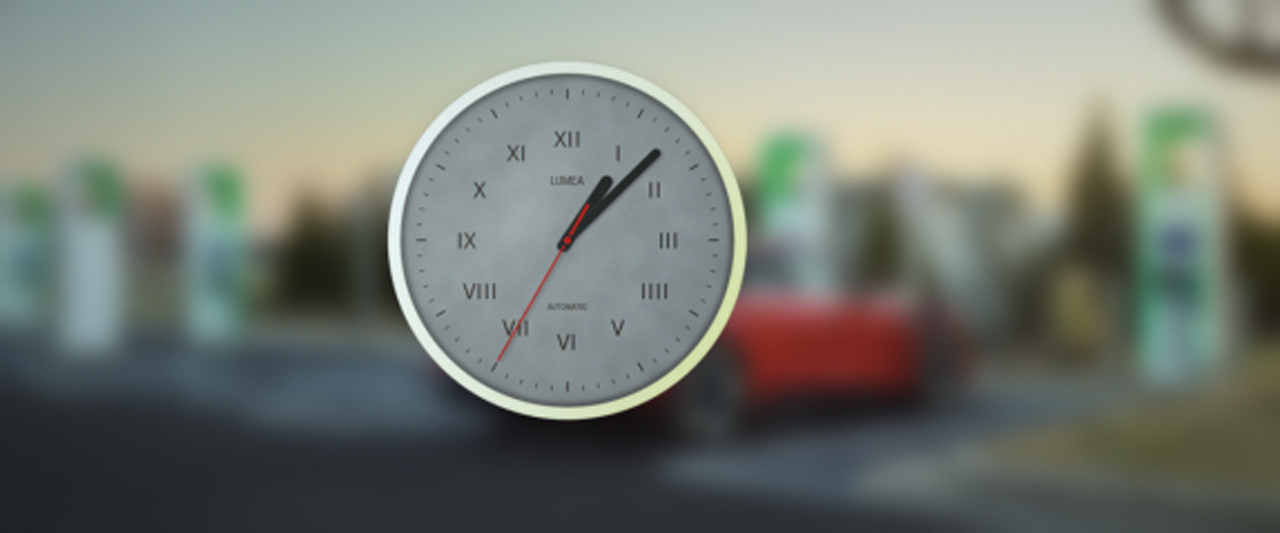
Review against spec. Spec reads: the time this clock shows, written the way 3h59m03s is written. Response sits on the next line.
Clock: 1h07m35s
